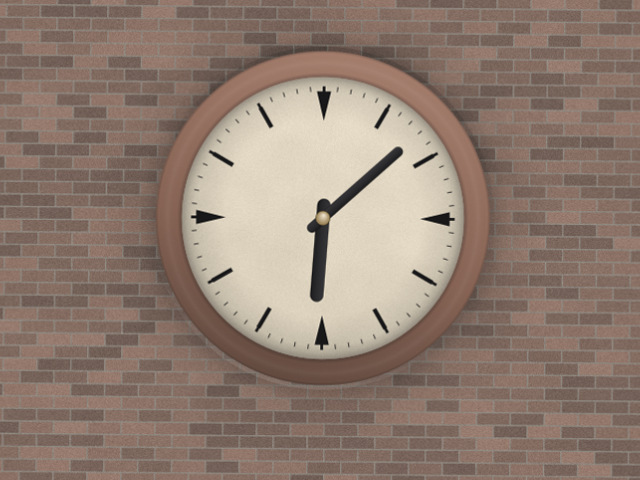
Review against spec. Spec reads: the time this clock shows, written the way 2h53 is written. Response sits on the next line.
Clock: 6h08
